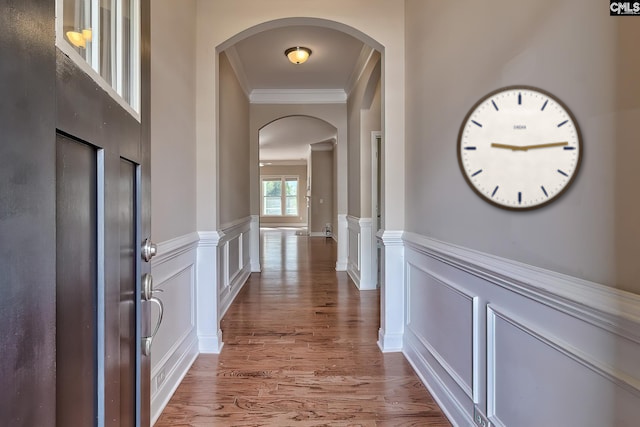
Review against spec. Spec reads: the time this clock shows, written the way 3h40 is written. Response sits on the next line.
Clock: 9h14
